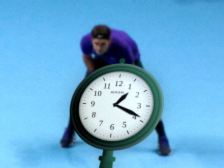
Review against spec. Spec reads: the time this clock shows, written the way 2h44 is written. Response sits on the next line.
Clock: 1h19
